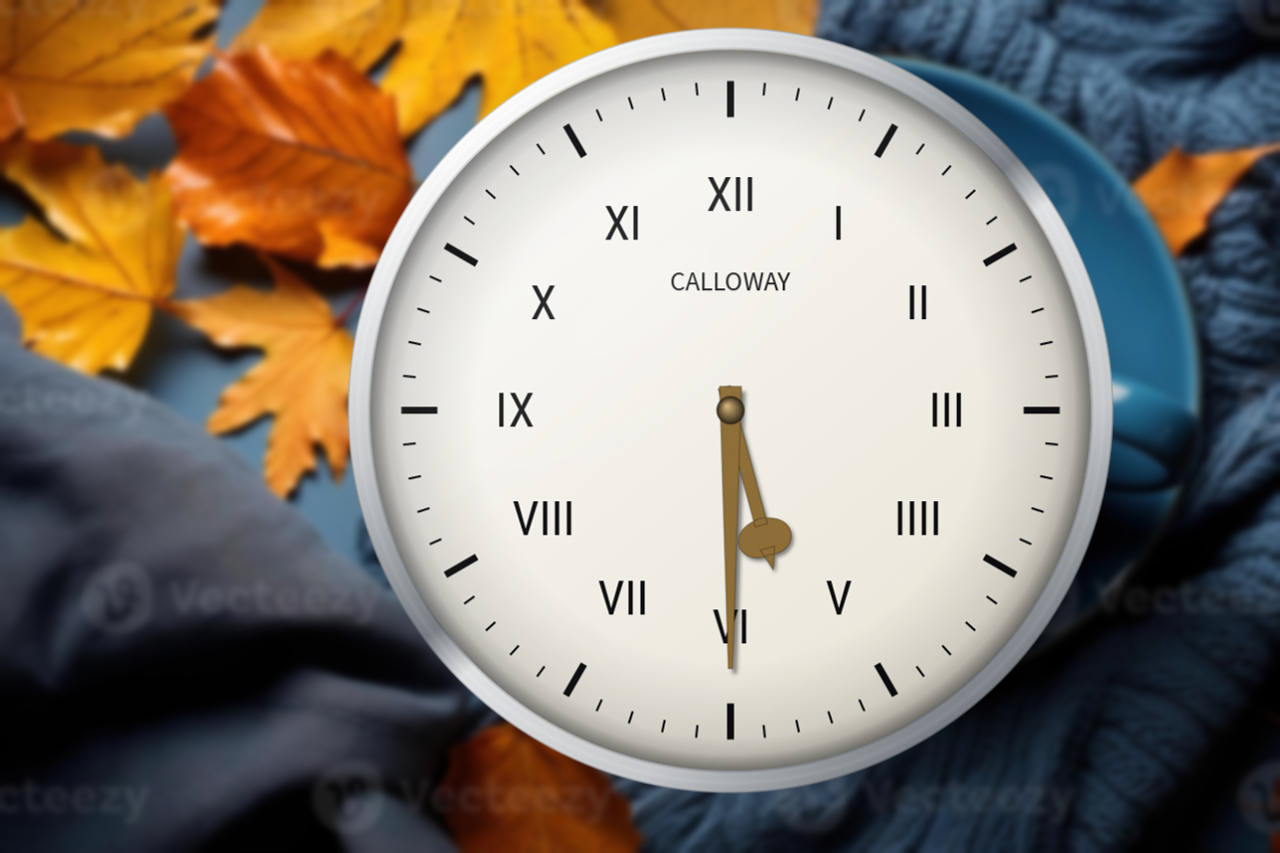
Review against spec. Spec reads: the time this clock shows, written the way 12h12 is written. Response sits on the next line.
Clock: 5h30
